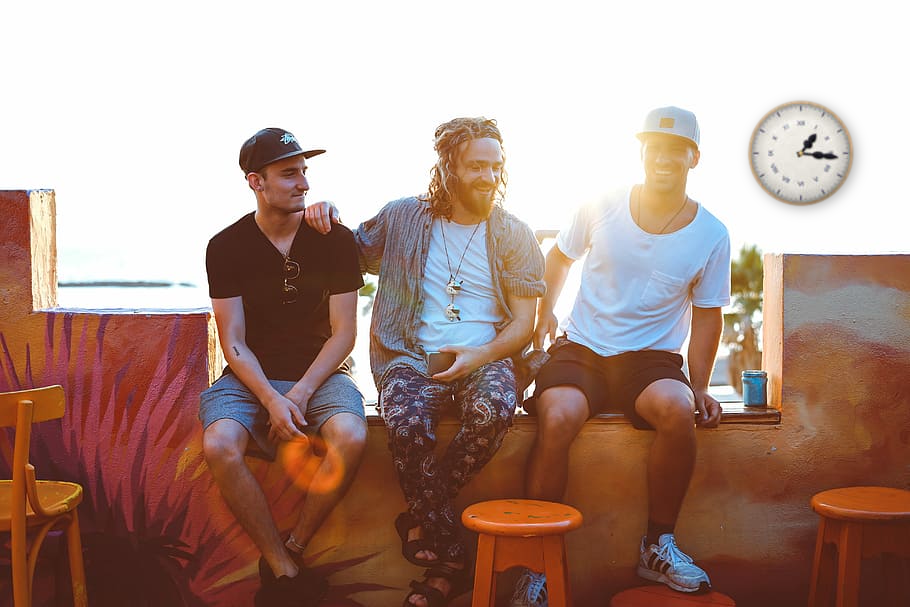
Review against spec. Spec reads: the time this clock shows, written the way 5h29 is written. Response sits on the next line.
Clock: 1h16
